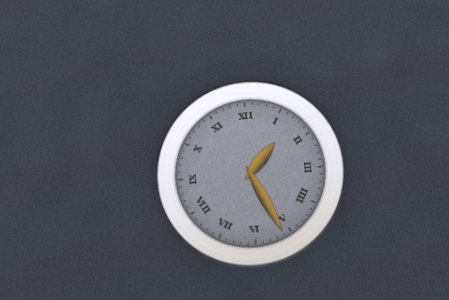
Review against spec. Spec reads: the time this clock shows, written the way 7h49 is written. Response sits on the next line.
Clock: 1h26
